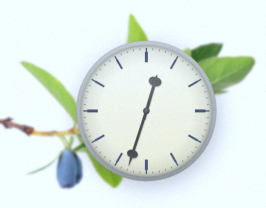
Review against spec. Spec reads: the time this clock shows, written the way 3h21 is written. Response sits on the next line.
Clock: 12h33
